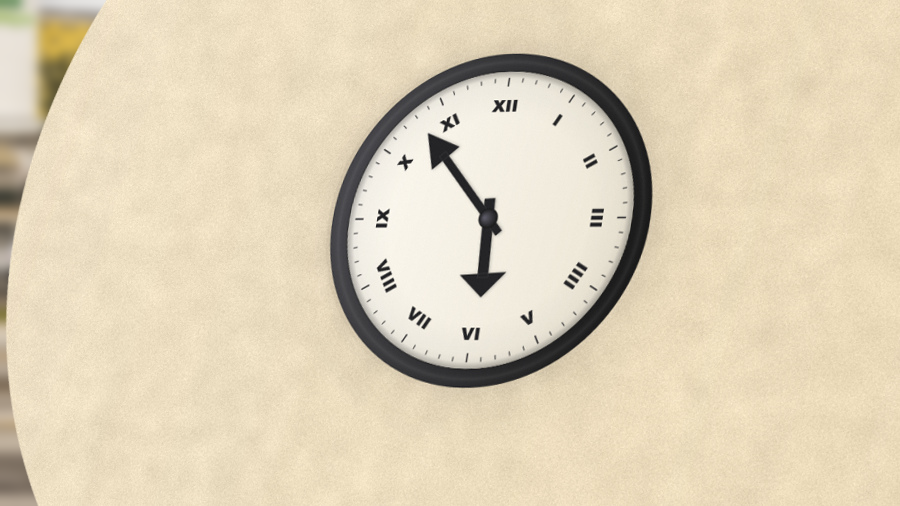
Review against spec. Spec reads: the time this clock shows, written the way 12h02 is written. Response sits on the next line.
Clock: 5h53
